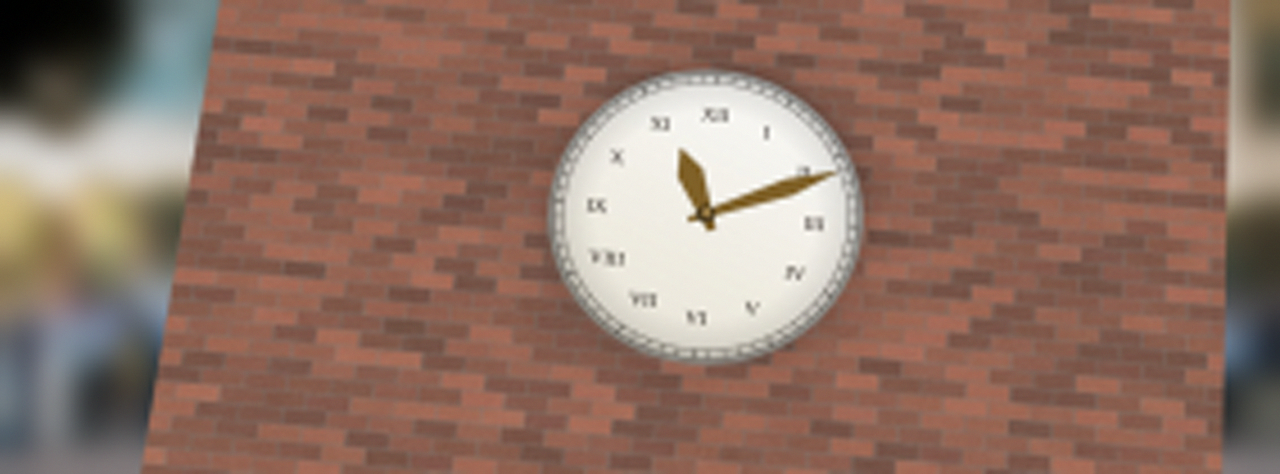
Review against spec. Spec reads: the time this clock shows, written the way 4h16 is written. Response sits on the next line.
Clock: 11h11
